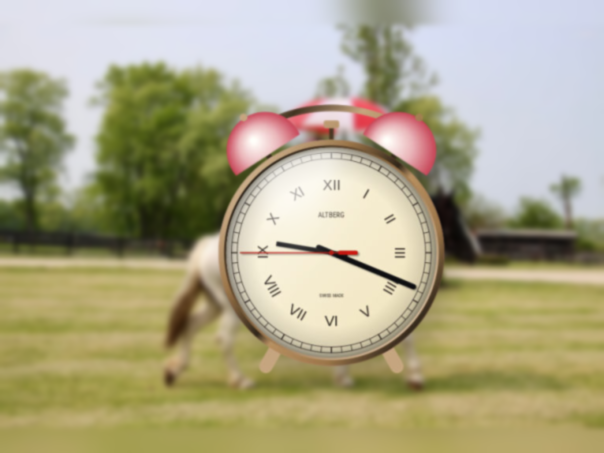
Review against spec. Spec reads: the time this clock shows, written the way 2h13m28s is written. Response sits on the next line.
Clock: 9h18m45s
